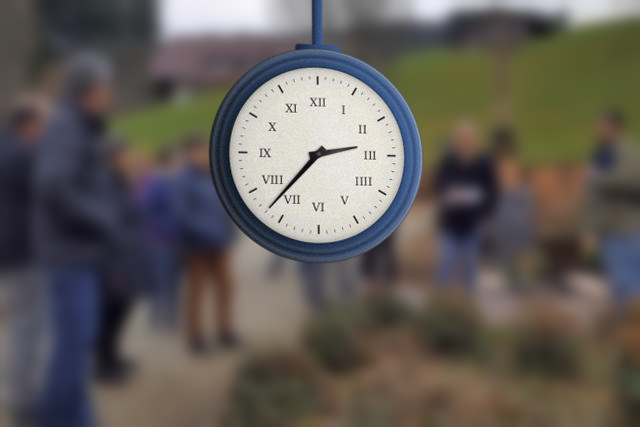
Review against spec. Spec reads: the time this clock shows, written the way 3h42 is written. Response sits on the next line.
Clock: 2h37
